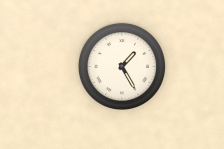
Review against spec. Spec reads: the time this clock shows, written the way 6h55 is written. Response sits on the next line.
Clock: 1h25
